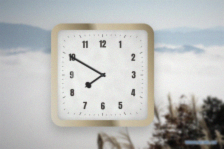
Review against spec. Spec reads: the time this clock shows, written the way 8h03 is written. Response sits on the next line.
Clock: 7h50
